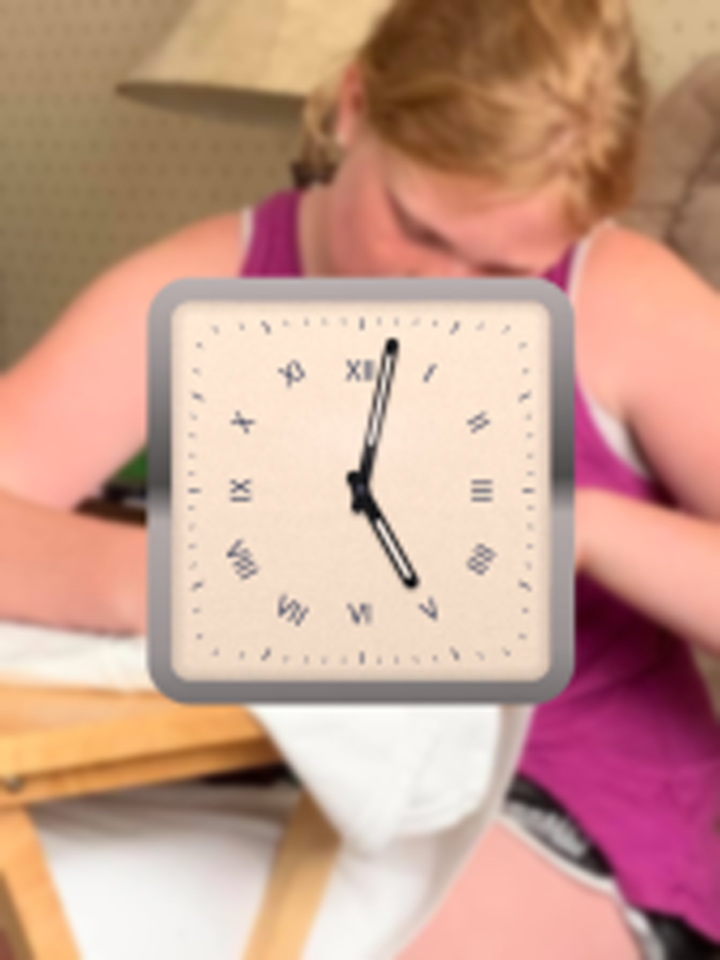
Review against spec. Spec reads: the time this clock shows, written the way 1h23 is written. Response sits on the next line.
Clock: 5h02
